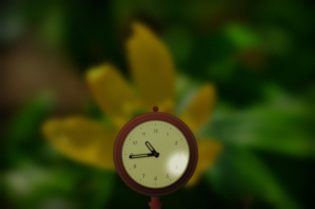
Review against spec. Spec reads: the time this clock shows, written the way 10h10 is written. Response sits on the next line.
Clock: 10h44
